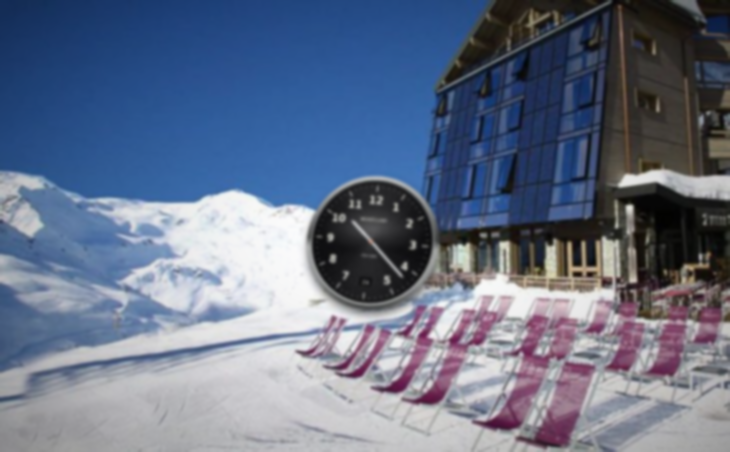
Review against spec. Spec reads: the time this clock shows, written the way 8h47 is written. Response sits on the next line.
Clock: 10h22
